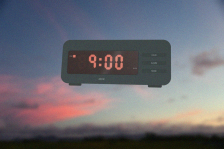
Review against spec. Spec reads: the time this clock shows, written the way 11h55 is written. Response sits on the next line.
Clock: 9h00
